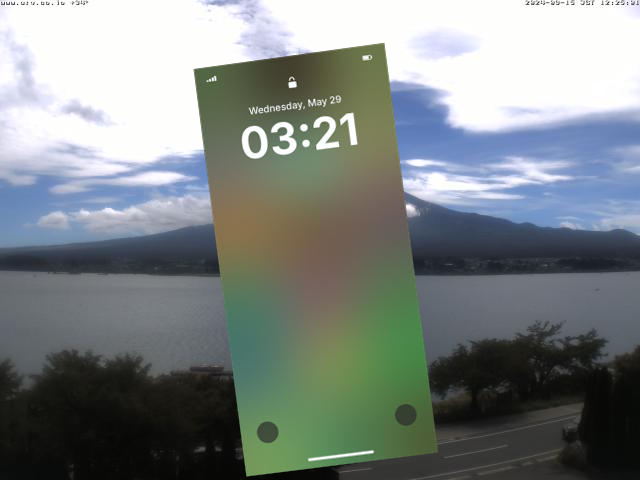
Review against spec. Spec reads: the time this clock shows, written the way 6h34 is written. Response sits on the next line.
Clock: 3h21
